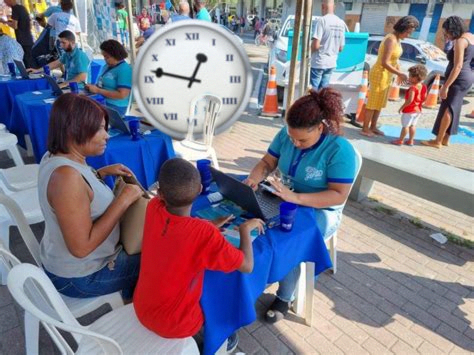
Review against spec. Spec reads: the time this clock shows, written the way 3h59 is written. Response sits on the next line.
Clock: 12h47
